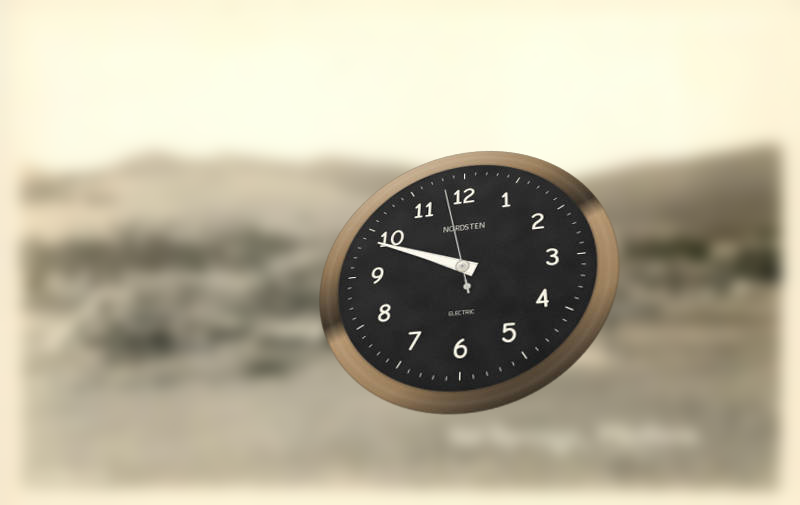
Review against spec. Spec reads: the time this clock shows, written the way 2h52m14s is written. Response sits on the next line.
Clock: 9h48m58s
